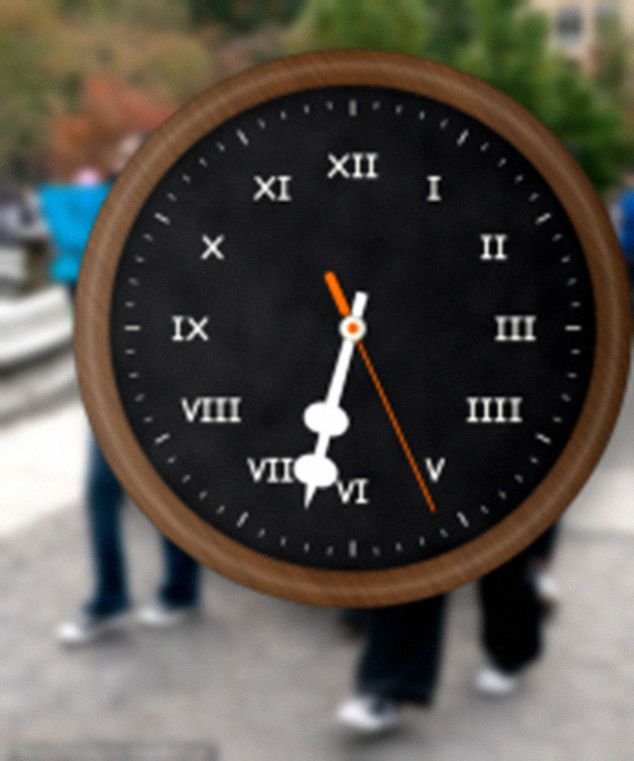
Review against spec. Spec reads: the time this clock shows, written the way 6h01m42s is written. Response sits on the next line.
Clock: 6h32m26s
